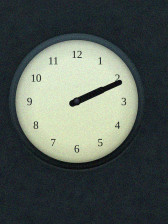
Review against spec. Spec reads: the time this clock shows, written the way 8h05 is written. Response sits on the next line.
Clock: 2h11
